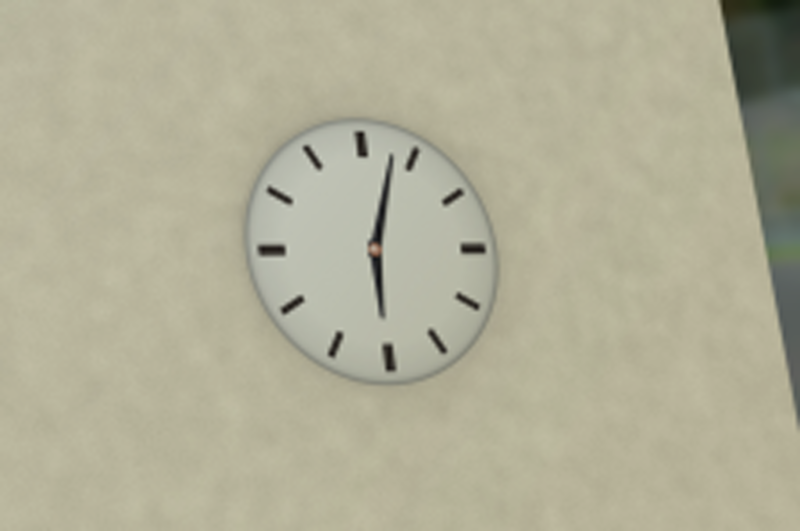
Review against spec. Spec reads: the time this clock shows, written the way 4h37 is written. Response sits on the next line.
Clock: 6h03
